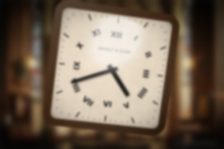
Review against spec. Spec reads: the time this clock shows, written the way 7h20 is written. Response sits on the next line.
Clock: 4h41
